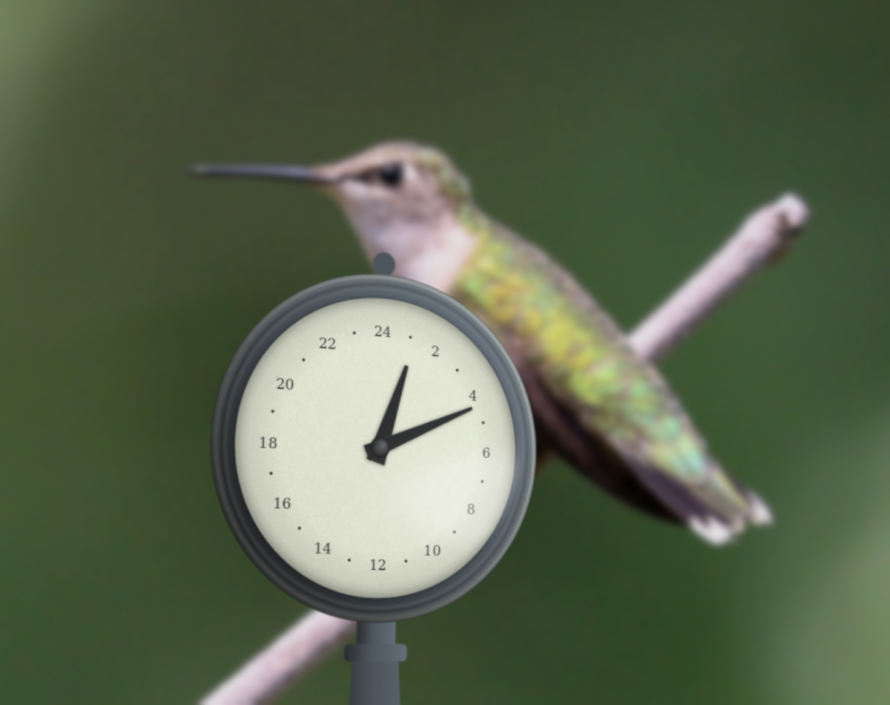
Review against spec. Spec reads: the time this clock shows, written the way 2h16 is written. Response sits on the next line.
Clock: 1h11
